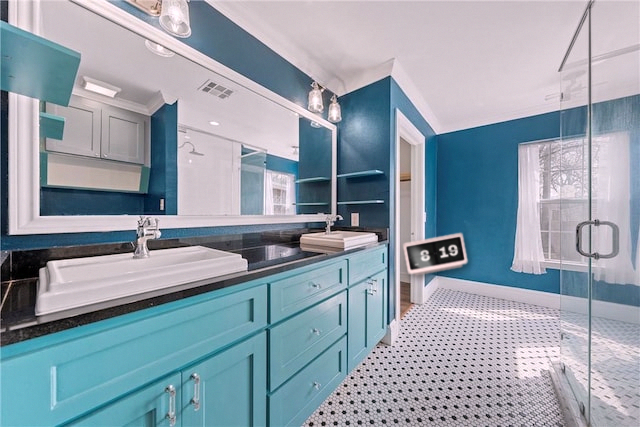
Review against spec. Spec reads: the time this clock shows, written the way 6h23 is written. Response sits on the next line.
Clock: 8h19
